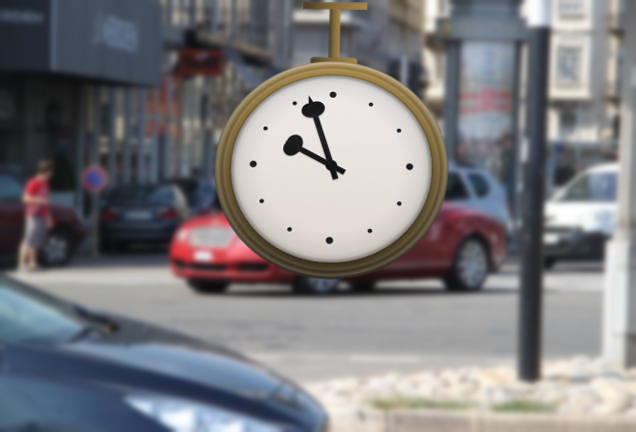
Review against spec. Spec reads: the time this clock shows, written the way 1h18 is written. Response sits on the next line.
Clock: 9h57
